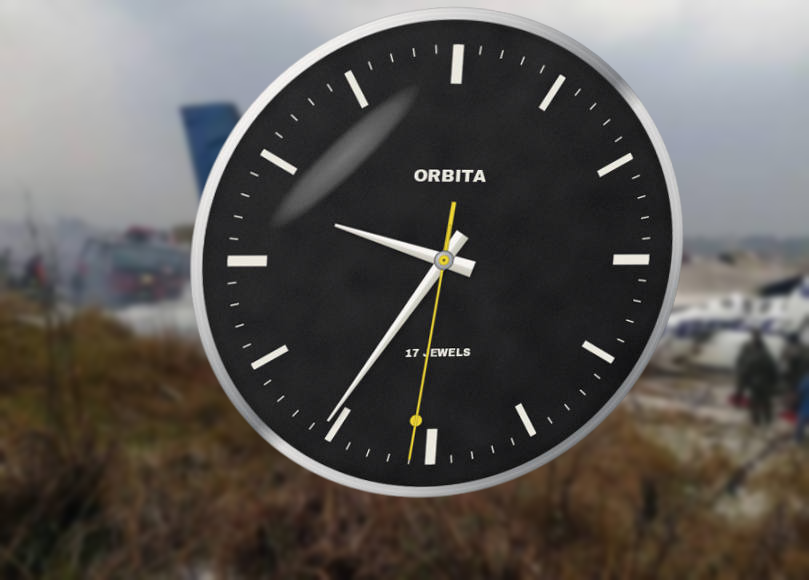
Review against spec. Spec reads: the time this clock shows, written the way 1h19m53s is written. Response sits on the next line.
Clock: 9h35m31s
